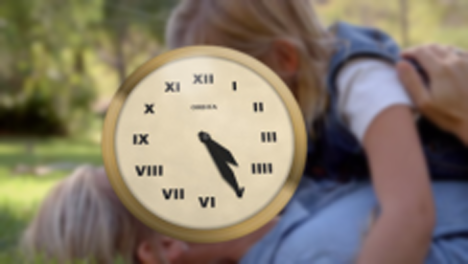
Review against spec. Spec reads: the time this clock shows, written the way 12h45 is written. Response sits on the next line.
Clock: 4h25
